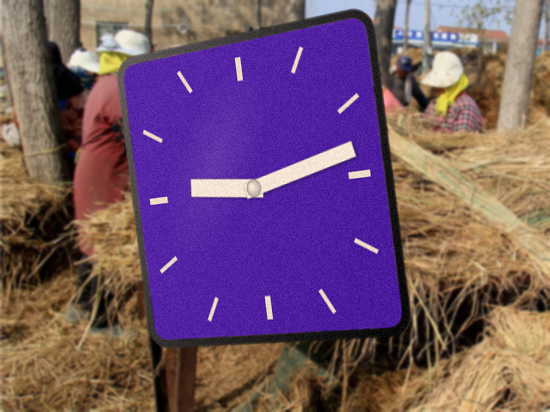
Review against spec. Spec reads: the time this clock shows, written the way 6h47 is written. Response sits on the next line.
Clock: 9h13
